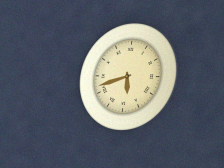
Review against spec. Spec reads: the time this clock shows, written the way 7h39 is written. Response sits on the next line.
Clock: 5h42
